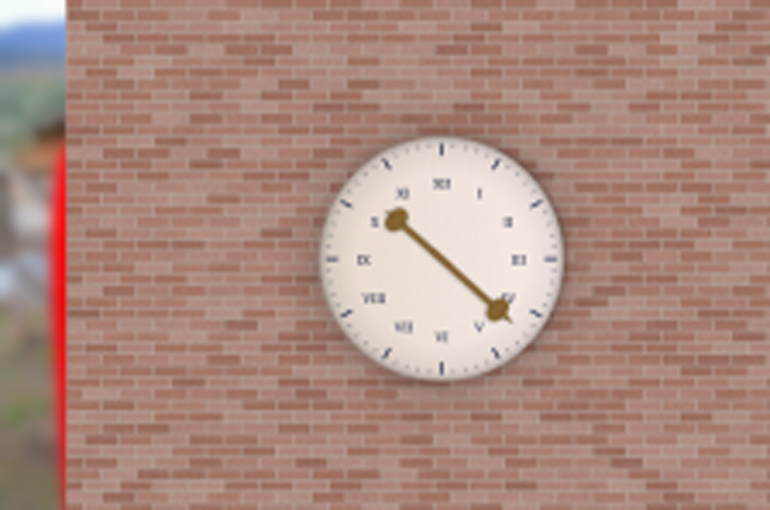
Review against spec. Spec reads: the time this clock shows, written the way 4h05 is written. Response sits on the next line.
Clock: 10h22
